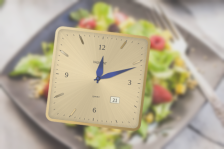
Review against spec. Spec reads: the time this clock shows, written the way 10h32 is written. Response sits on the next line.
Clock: 12h11
